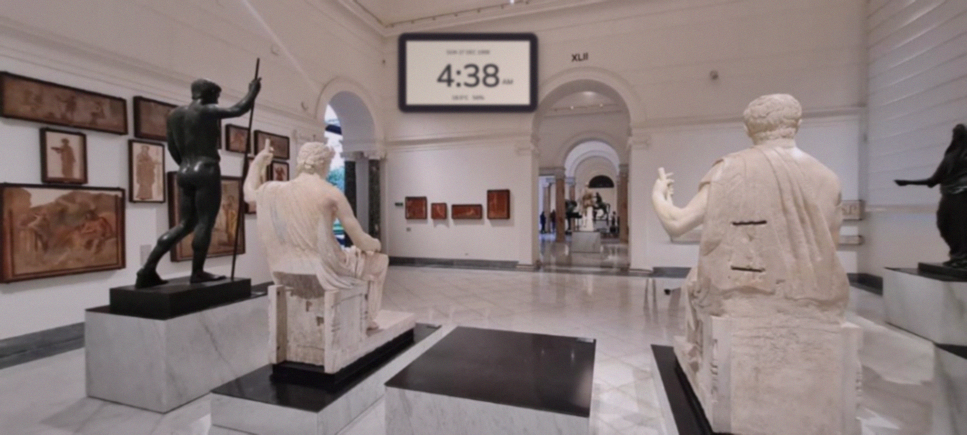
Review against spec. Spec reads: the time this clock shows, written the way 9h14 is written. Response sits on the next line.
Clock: 4h38
